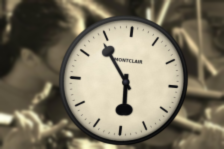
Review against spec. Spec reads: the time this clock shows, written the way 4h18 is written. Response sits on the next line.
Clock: 5h54
